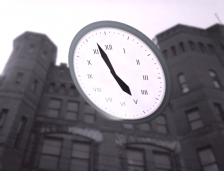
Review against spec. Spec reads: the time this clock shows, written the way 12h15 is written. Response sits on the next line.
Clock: 4h57
